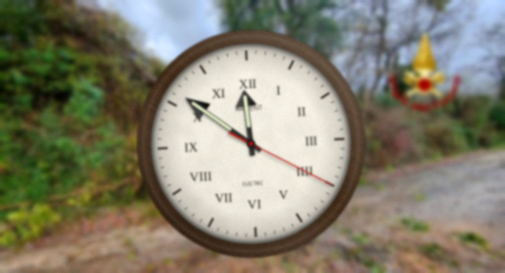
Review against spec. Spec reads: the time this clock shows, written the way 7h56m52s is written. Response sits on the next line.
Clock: 11h51m20s
